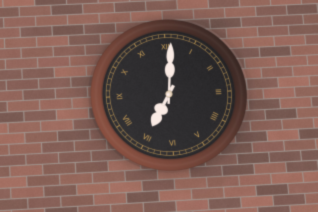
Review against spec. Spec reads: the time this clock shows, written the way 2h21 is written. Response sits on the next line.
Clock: 7h01
